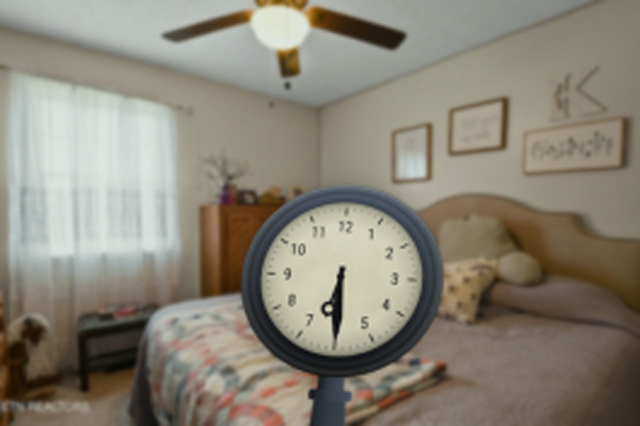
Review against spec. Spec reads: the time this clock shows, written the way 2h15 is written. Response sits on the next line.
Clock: 6h30
